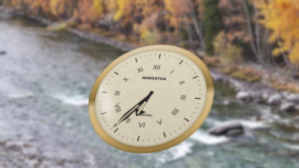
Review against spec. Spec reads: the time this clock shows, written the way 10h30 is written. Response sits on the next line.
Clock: 6h36
